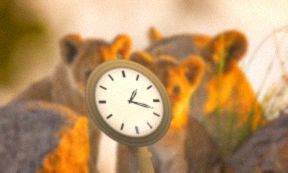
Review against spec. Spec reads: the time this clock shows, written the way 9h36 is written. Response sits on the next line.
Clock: 1h18
